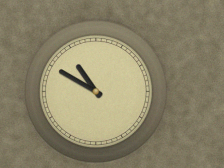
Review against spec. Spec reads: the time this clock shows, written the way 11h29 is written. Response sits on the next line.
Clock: 10h50
